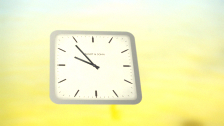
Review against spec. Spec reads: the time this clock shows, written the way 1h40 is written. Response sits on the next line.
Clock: 9h54
